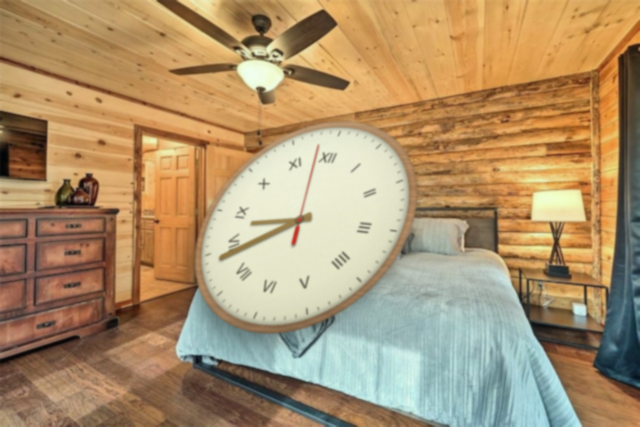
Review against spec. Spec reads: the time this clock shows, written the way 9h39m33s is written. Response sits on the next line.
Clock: 8h38m58s
